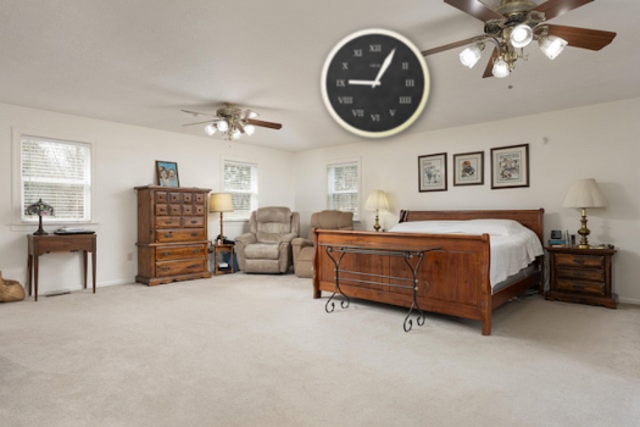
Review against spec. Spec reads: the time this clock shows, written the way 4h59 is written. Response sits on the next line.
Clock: 9h05
